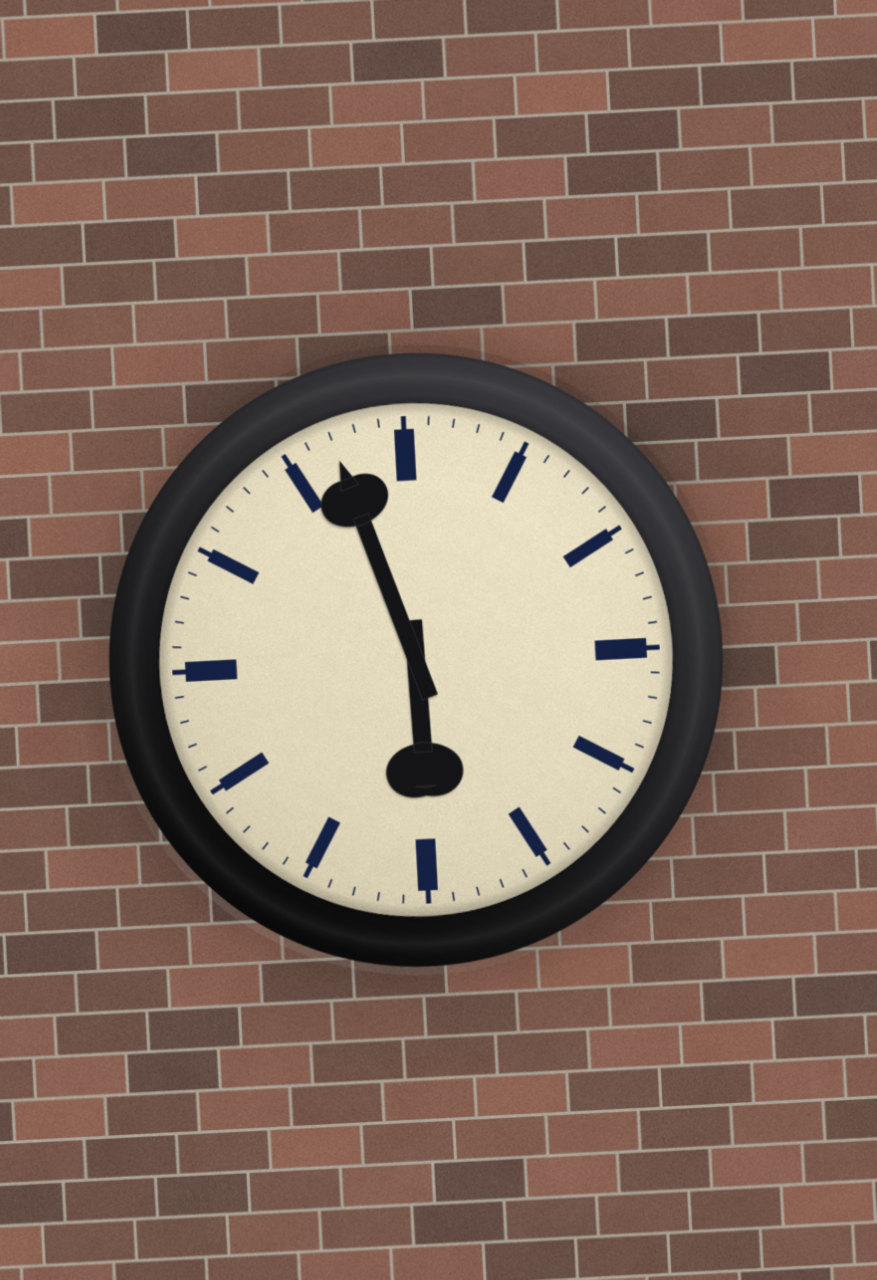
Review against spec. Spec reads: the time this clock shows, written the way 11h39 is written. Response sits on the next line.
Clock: 5h57
